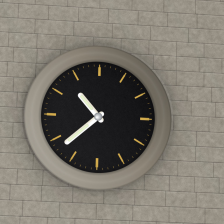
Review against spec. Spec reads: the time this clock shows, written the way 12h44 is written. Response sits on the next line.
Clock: 10h38
